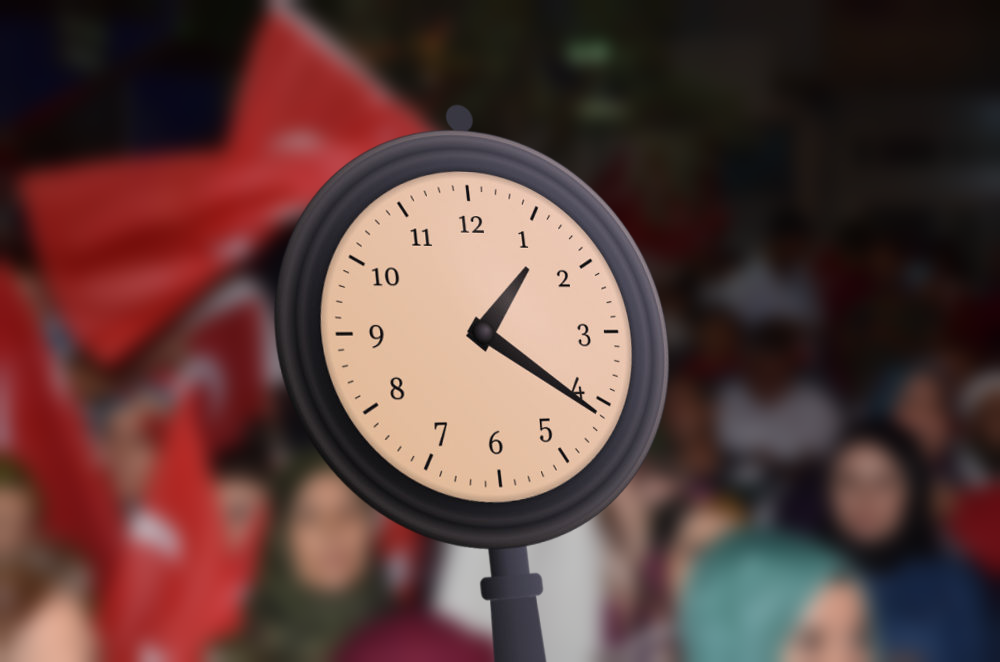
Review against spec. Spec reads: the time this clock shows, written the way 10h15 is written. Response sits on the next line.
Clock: 1h21
